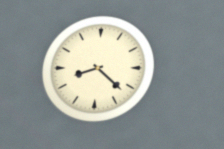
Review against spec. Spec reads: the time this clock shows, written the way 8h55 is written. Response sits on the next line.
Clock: 8h22
